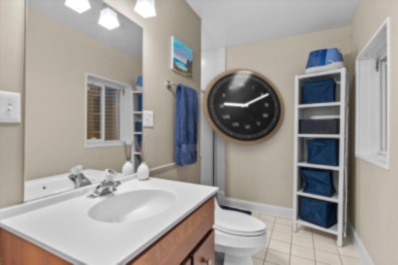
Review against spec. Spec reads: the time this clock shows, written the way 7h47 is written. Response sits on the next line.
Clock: 9h11
